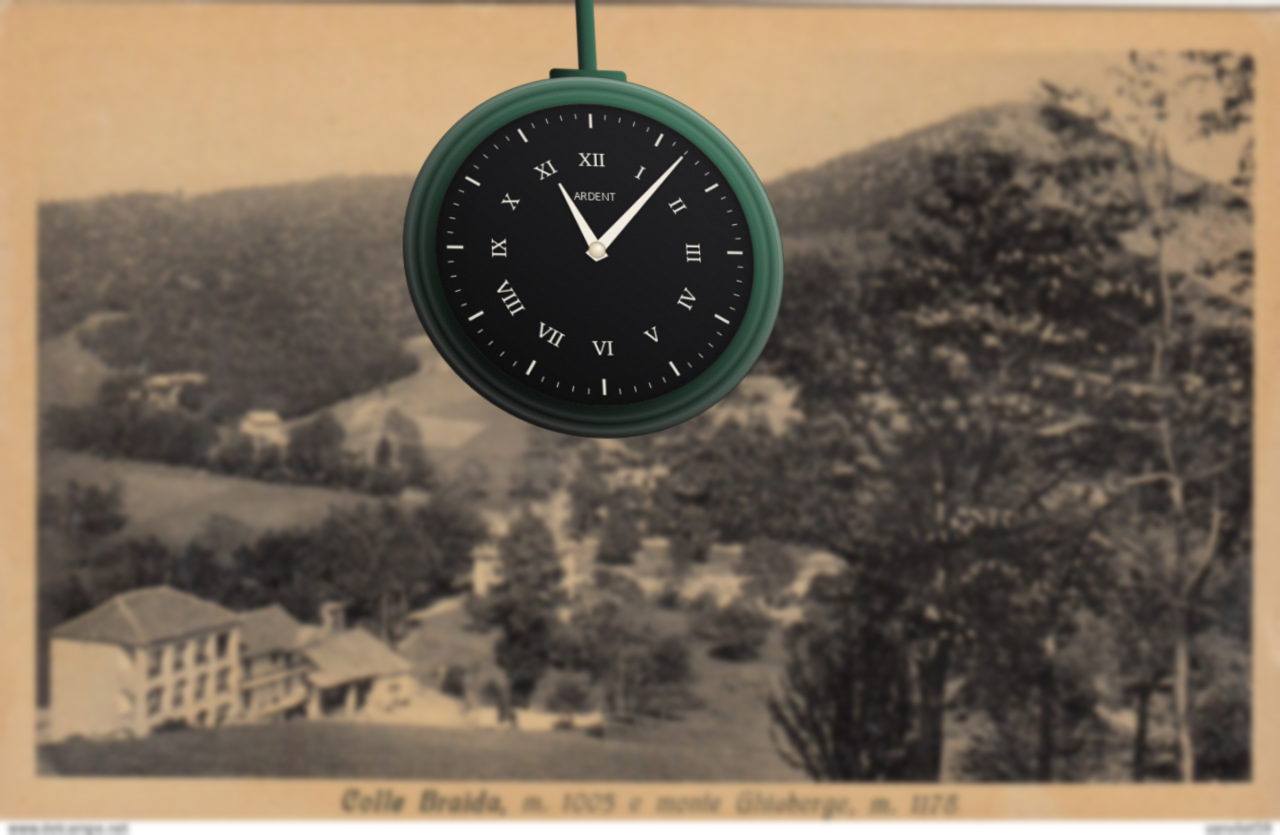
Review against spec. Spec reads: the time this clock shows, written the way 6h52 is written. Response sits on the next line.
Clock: 11h07
